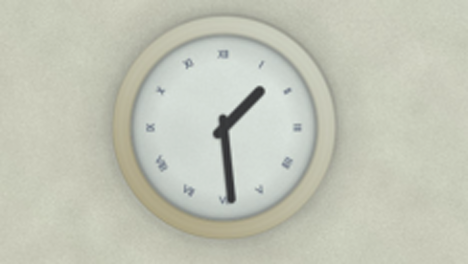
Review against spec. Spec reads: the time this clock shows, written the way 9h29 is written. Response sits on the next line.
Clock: 1h29
